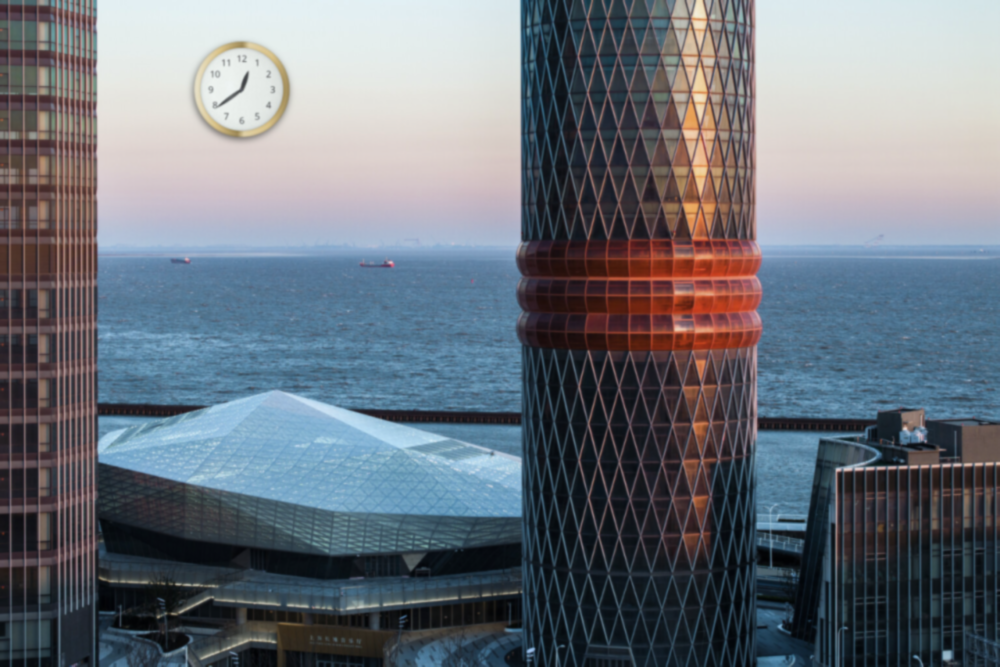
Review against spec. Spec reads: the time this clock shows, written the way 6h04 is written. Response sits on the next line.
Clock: 12h39
